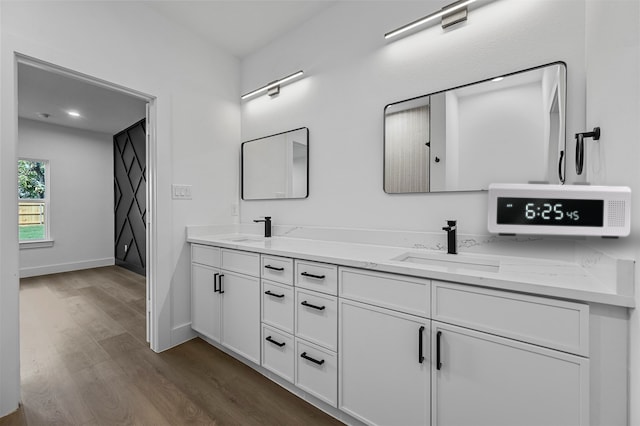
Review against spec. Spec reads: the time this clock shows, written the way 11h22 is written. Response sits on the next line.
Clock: 6h25
